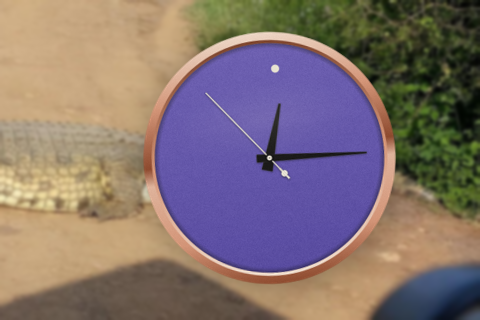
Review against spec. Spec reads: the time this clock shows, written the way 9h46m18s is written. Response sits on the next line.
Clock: 12h13m52s
